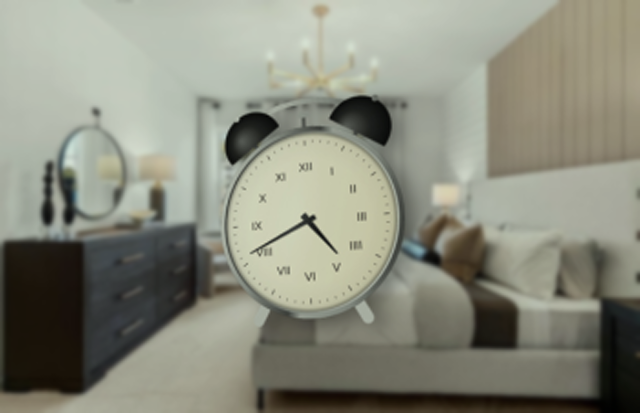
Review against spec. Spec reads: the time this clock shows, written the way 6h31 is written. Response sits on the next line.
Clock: 4h41
